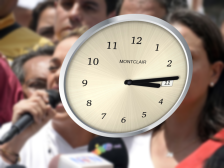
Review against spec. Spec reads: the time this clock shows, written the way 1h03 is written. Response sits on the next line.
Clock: 3h14
